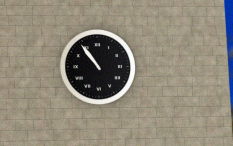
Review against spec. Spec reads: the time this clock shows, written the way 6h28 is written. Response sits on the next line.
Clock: 10h54
